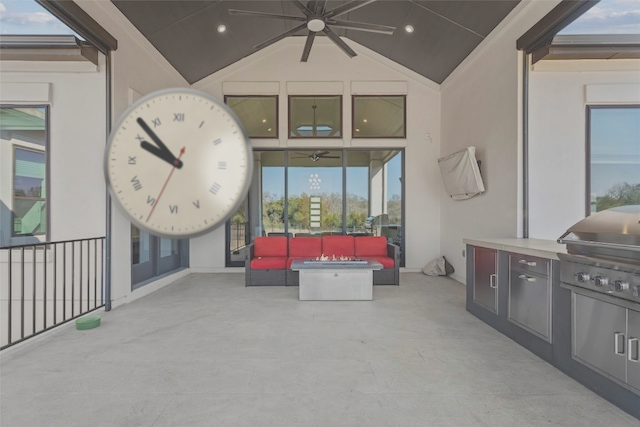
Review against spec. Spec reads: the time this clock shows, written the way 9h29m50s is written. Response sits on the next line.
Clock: 9h52m34s
